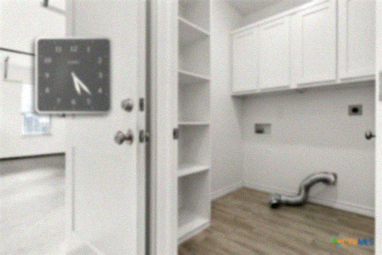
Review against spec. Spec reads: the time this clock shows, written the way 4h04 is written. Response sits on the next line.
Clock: 5h23
